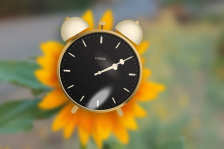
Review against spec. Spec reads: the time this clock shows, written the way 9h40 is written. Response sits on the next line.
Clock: 2h10
